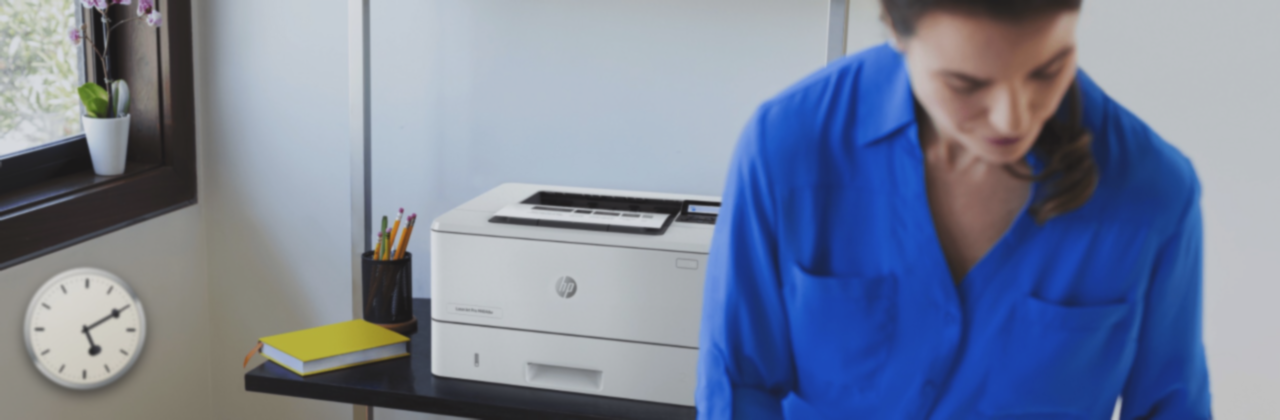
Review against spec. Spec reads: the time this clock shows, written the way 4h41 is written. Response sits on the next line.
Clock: 5h10
